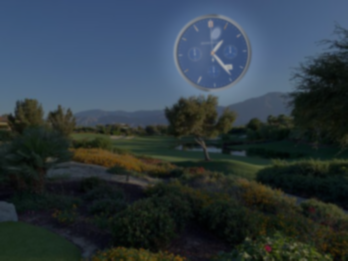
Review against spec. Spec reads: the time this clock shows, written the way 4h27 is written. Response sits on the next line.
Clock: 1h24
